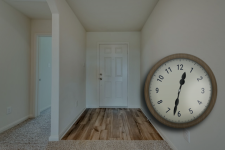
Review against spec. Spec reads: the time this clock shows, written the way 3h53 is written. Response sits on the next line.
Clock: 12h32
